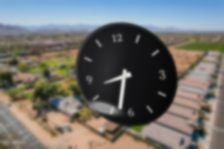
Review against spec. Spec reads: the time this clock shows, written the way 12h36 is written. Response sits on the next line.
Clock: 8h33
